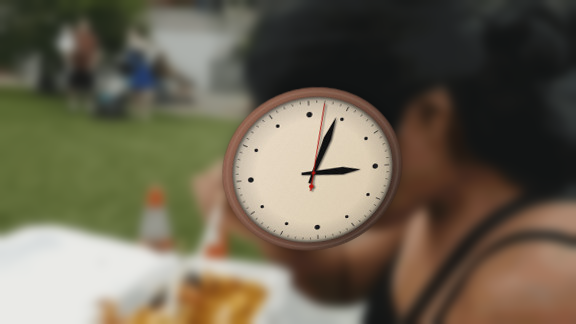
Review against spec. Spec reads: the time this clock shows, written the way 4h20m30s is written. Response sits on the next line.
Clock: 3h04m02s
